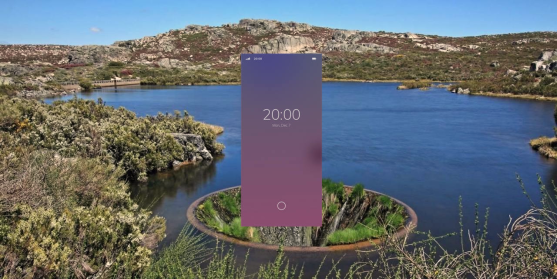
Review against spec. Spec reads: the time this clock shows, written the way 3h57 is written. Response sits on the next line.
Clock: 20h00
